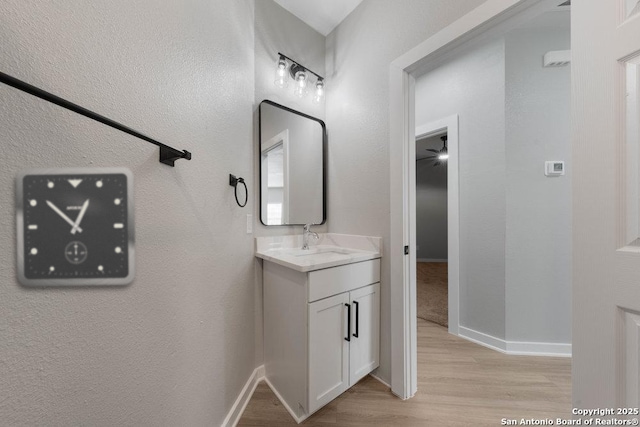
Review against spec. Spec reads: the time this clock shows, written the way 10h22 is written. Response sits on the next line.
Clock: 12h52
